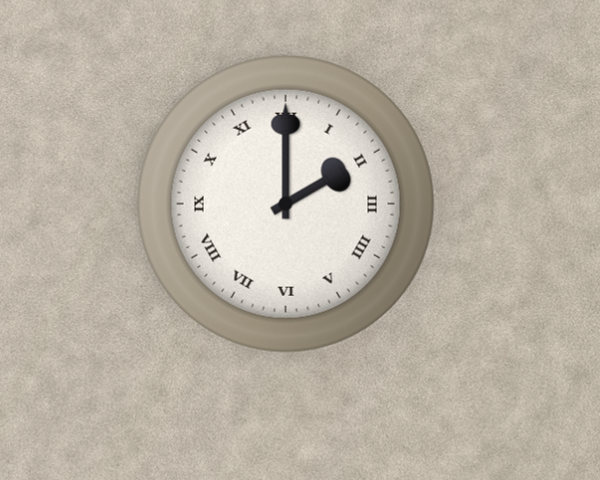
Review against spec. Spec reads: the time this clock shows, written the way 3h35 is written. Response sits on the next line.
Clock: 2h00
